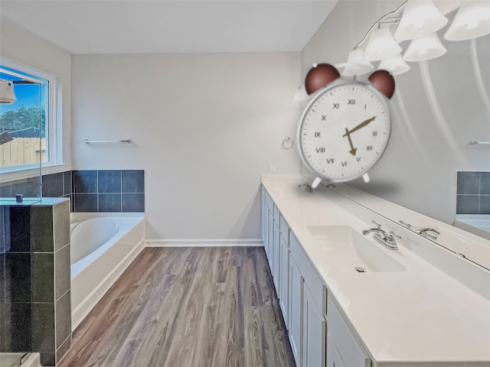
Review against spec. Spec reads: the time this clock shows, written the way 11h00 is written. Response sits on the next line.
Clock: 5h10
